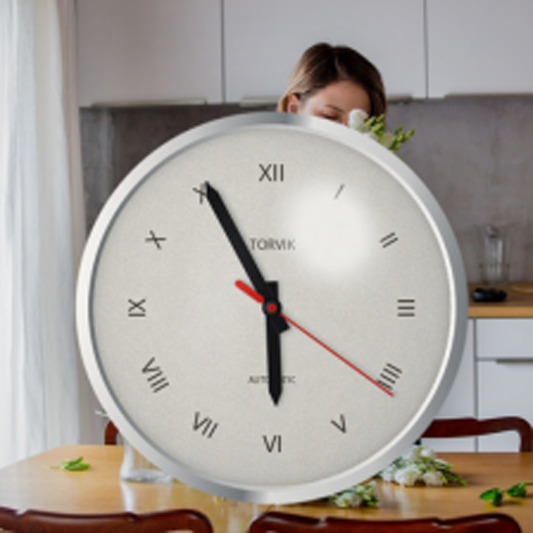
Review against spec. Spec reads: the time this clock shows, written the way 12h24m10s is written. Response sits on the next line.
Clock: 5h55m21s
